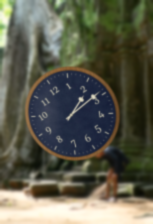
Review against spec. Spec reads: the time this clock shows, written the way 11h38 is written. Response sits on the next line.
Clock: 2h14
